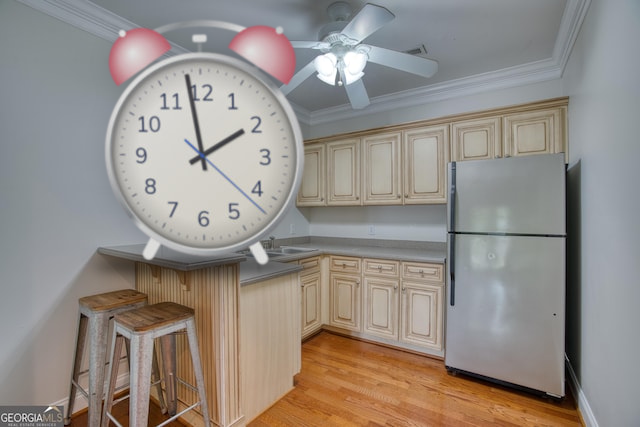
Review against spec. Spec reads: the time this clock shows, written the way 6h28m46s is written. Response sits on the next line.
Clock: 1h58m22s
